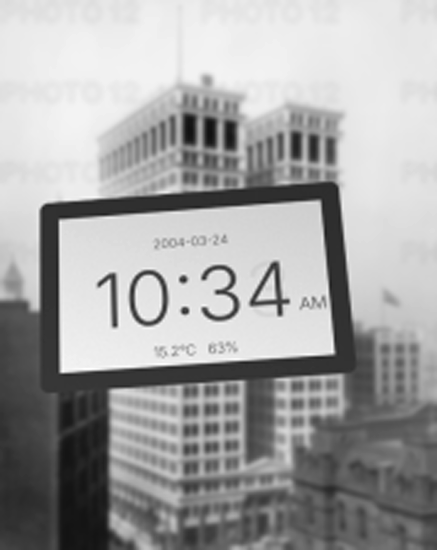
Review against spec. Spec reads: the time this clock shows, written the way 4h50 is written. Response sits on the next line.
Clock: 10h34
